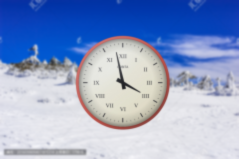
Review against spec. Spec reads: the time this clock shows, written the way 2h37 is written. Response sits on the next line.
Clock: 3h58
